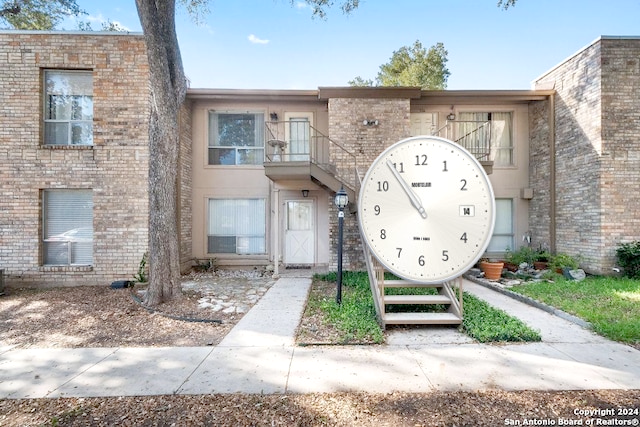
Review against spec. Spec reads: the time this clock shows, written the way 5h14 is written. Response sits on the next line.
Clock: 10h54
